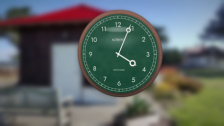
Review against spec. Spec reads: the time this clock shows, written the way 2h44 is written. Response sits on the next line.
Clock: 4h04
